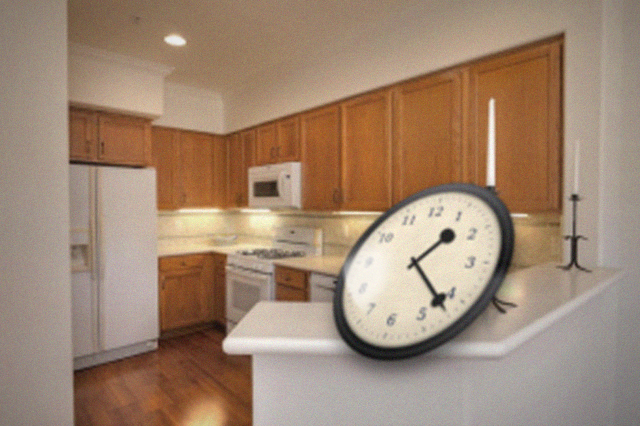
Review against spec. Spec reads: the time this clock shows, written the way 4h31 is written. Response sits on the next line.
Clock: 1h22
